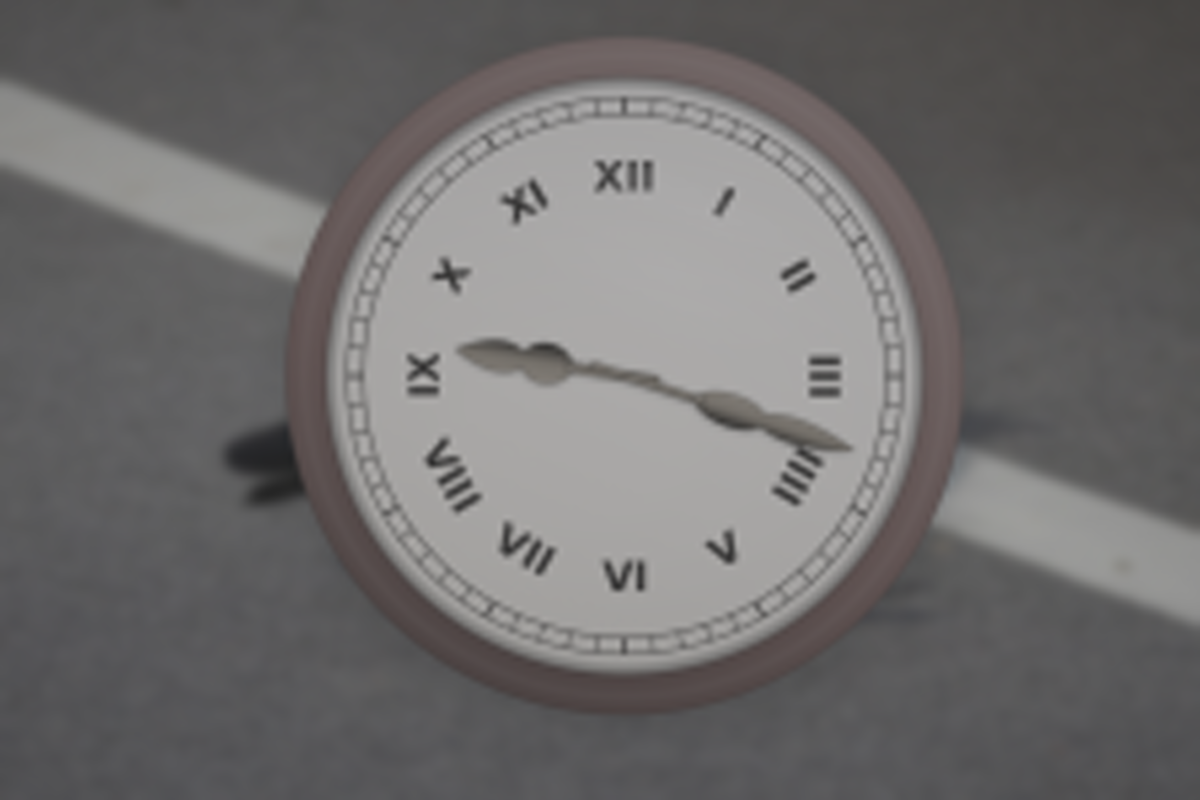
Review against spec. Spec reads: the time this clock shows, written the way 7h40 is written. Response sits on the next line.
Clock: 9h18
